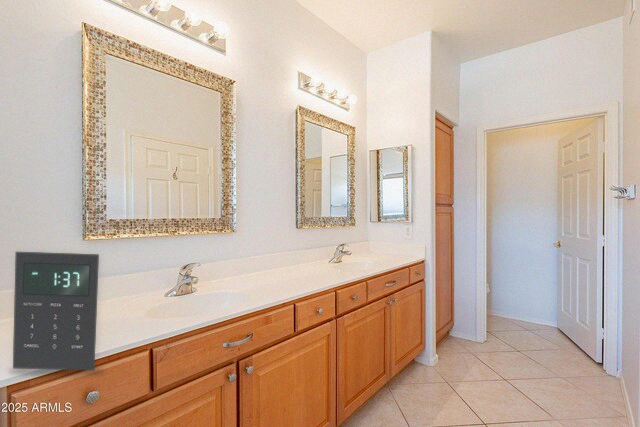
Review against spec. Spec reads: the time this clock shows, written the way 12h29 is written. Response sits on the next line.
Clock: 1h37
